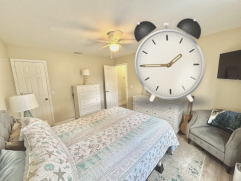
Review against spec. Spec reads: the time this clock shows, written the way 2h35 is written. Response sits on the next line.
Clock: 1h45
